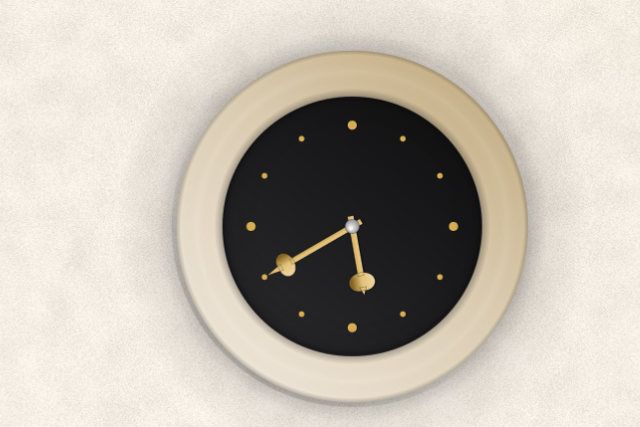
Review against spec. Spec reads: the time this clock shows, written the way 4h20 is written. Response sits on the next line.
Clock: 5h40
